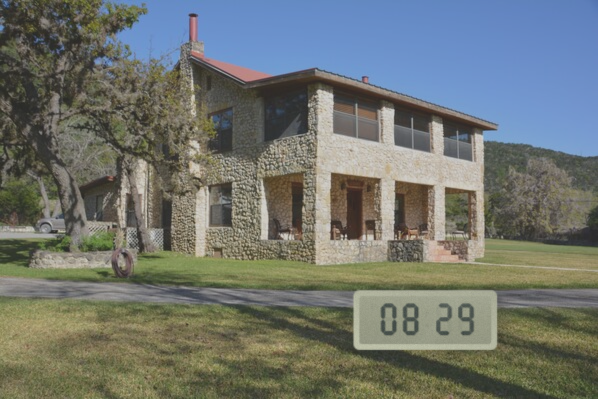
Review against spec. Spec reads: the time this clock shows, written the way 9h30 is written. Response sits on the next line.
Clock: 8h29
